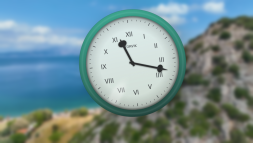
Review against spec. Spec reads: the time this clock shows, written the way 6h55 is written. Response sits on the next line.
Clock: 11h18
